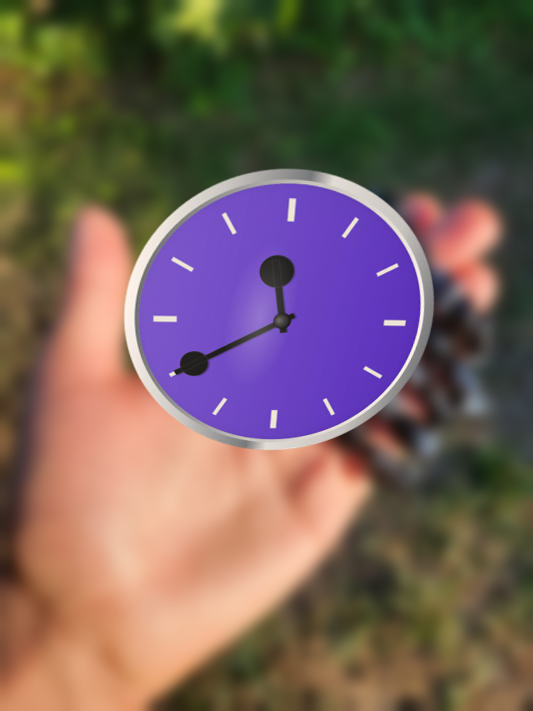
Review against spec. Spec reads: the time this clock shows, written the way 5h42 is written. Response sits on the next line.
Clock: 11h40
